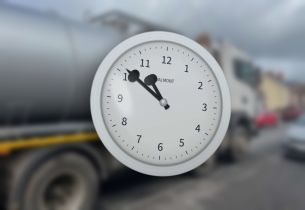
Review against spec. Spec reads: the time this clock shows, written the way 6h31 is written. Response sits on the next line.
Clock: 10h51
